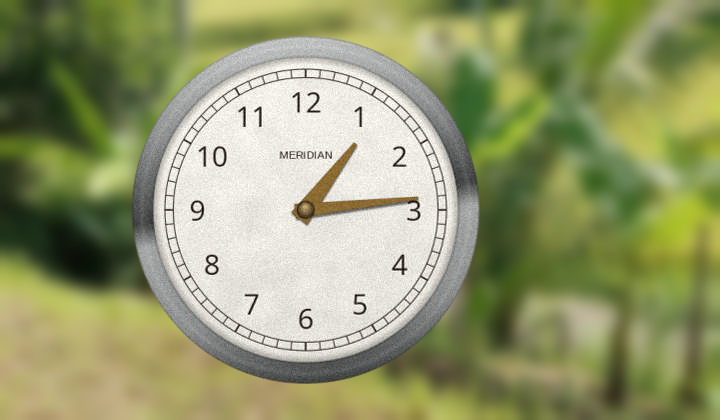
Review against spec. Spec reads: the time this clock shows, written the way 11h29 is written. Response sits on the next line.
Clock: 1h14
